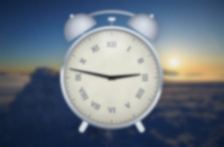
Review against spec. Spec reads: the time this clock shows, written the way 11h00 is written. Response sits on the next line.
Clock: 2h47
